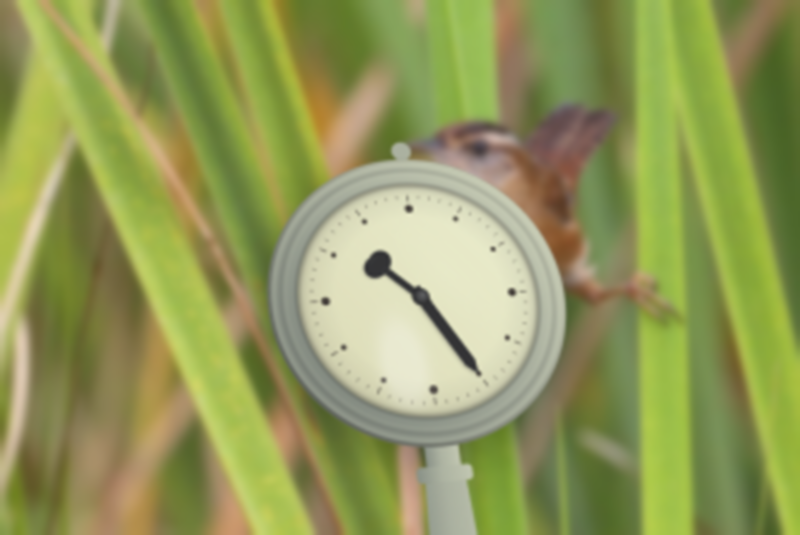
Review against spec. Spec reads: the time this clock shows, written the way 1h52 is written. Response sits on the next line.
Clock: 10h25
